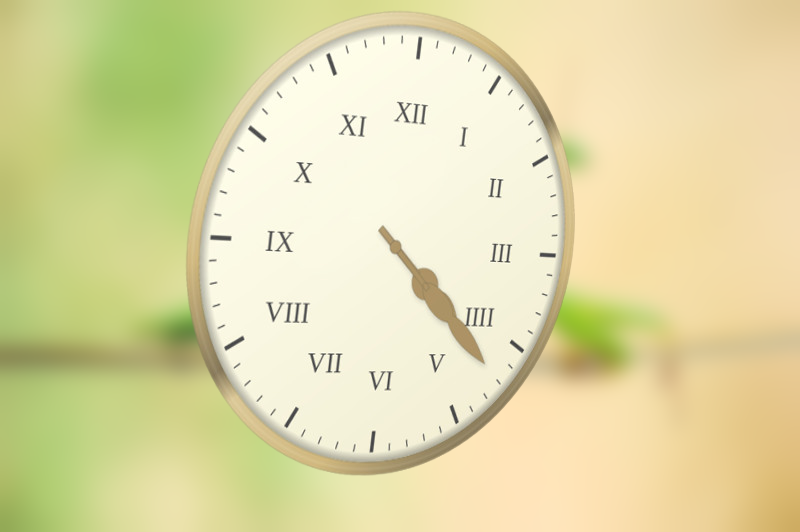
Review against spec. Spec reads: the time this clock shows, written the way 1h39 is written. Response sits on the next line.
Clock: 4h22
